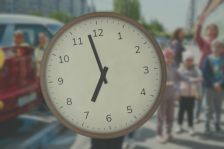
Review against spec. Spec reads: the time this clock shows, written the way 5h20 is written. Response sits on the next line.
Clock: 6h58
